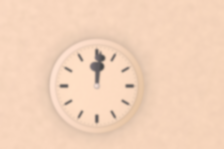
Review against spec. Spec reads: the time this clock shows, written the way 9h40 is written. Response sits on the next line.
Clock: 12h01
